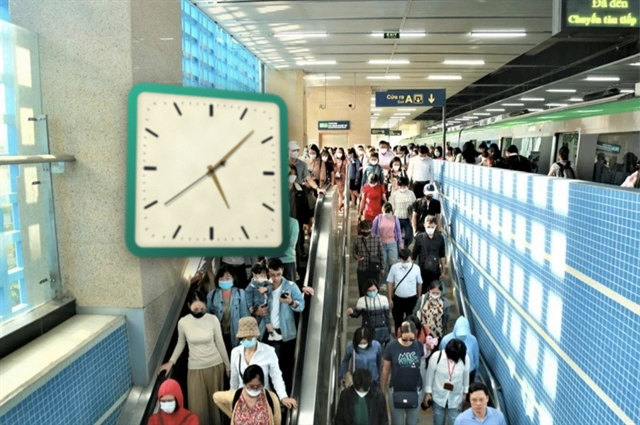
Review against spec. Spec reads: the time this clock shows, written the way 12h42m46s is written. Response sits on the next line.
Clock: 5h07m39s
